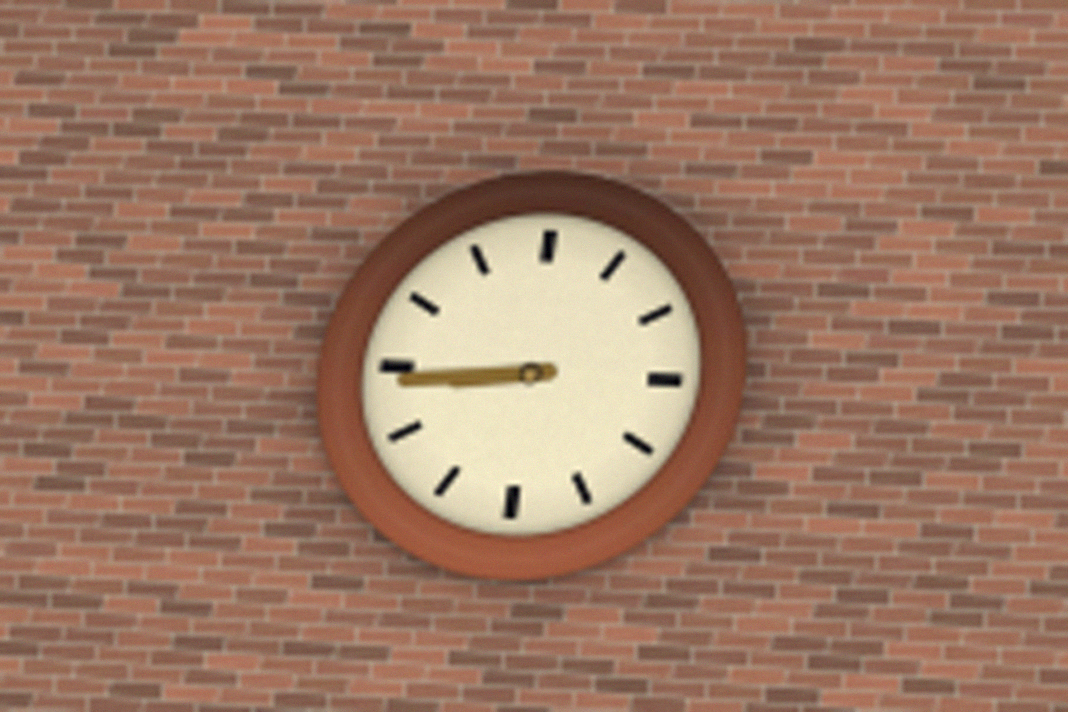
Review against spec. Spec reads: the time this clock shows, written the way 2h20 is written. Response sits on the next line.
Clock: 8h44
